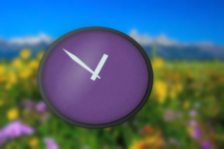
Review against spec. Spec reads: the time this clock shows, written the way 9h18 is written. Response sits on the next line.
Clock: 12h52
